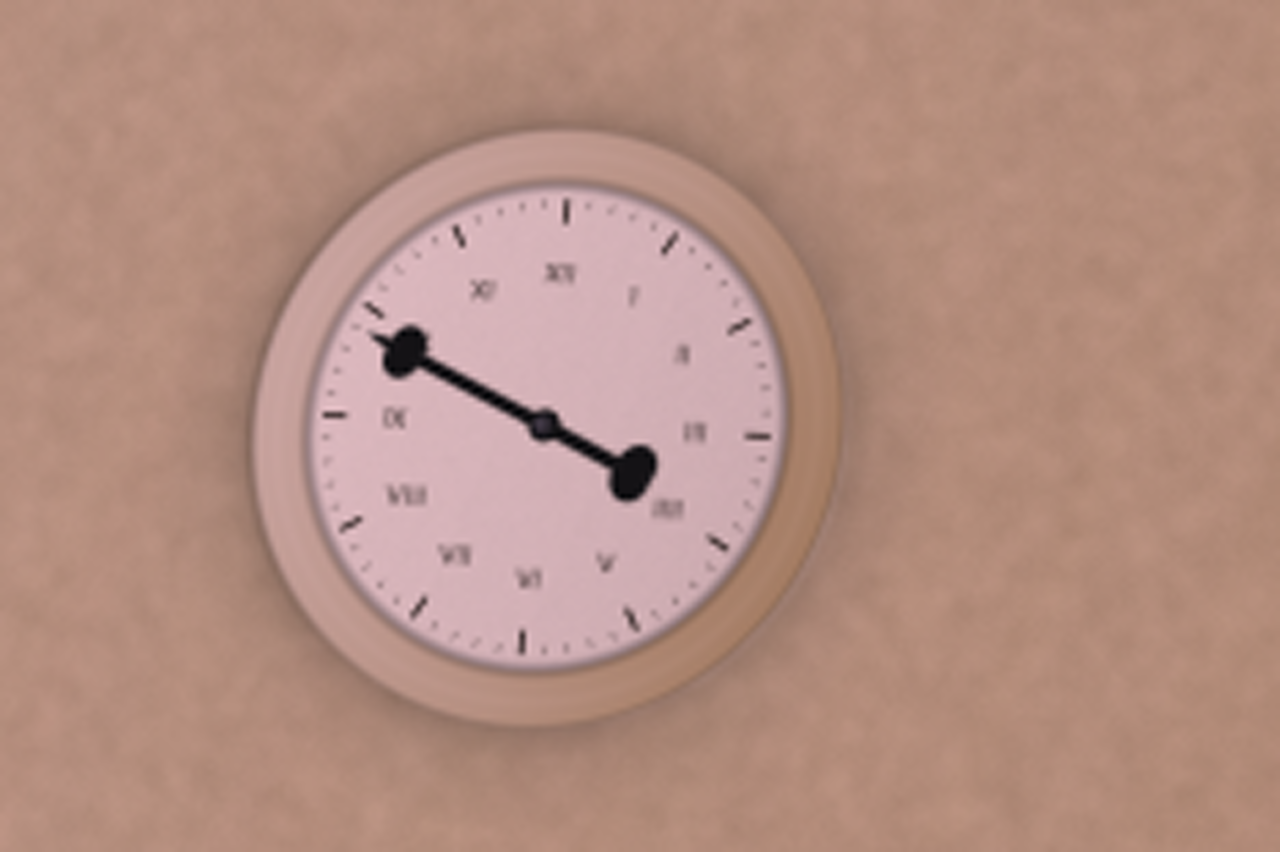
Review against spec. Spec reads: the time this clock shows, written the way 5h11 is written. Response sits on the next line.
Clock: 3h49
